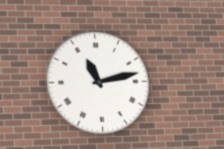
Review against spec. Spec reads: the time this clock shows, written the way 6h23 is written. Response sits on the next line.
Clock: 11h13
